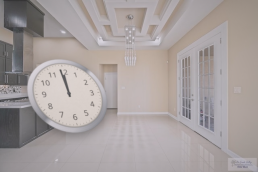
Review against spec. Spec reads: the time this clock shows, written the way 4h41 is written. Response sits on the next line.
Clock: 11h59
